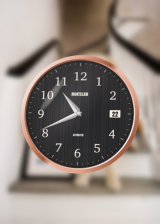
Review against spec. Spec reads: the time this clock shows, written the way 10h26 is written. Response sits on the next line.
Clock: 10h41
